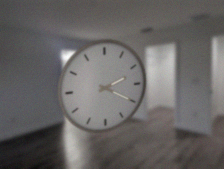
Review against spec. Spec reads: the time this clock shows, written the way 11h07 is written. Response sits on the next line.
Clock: 2h20
